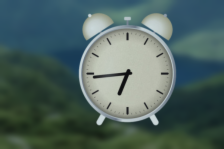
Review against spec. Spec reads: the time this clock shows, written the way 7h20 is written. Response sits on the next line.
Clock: 6h44
